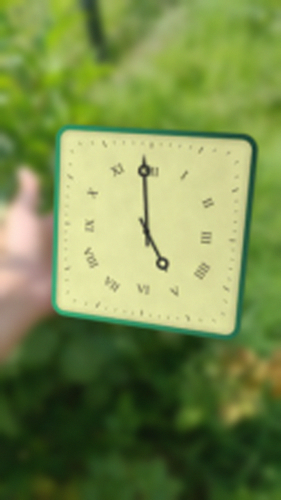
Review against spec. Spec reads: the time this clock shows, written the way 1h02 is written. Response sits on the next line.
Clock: 4h59
